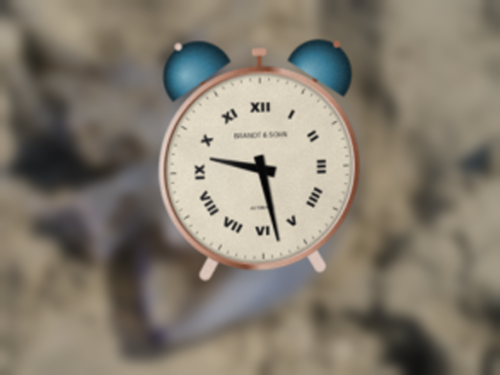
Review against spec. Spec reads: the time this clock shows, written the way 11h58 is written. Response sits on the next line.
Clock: 9h28
